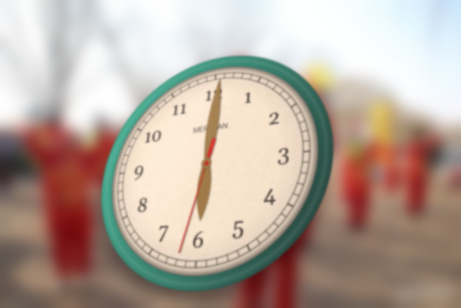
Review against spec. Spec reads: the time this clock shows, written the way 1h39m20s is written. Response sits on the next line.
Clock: 6h00m32s
